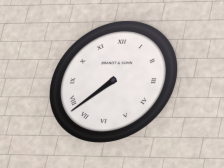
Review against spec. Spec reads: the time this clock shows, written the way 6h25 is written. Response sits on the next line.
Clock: 7h38
